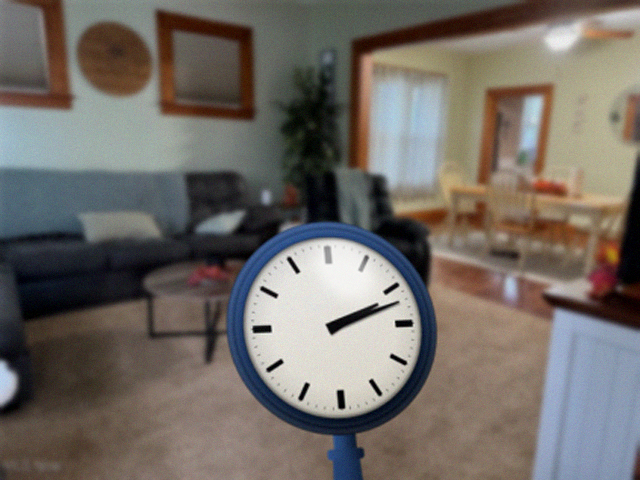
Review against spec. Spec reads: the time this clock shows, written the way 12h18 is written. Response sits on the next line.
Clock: 2h12
